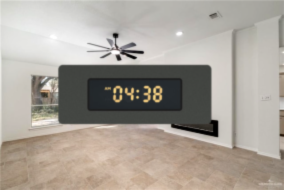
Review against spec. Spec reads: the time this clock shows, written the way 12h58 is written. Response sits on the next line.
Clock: 4h38
